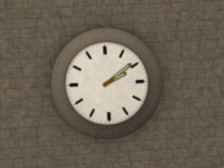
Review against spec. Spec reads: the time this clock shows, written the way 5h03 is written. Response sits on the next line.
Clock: 2h09
